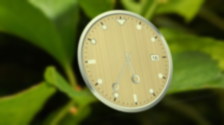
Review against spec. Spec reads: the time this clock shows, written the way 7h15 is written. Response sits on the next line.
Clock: 5h36
